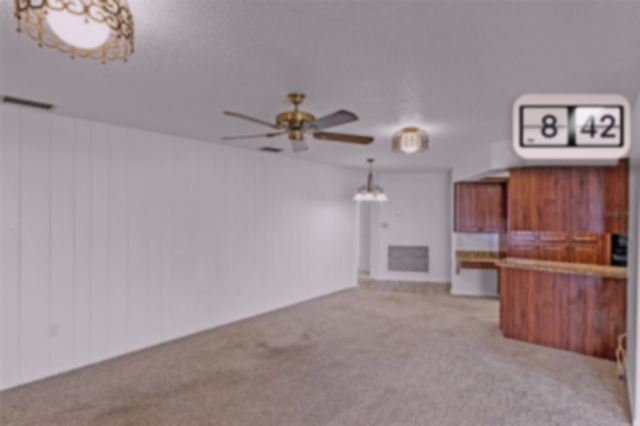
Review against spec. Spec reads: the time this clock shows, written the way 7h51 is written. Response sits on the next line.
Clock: 8h42
